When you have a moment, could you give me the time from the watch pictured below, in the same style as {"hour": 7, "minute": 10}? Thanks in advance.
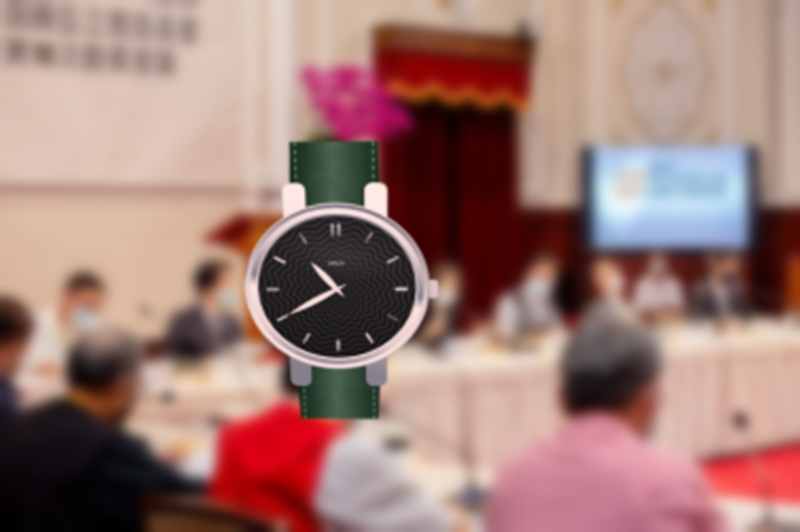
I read {"hour": 10, "minute": 40}
